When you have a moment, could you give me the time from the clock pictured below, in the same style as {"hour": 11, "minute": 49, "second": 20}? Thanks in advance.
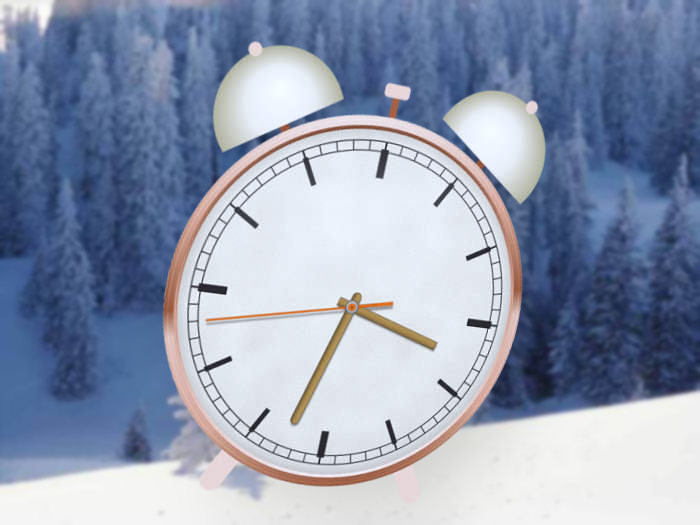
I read {"hour": 3, "minute": 32, "second": 43}
